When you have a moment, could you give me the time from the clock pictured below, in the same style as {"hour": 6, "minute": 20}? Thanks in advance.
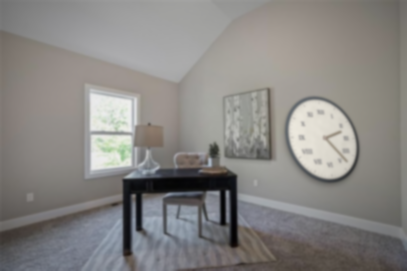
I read {"hour": 2, "minute": 23}
